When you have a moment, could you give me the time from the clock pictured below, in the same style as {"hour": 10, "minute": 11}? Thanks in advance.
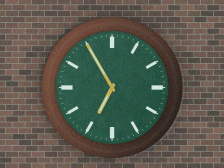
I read {"hour": 6, "minute": 55}
